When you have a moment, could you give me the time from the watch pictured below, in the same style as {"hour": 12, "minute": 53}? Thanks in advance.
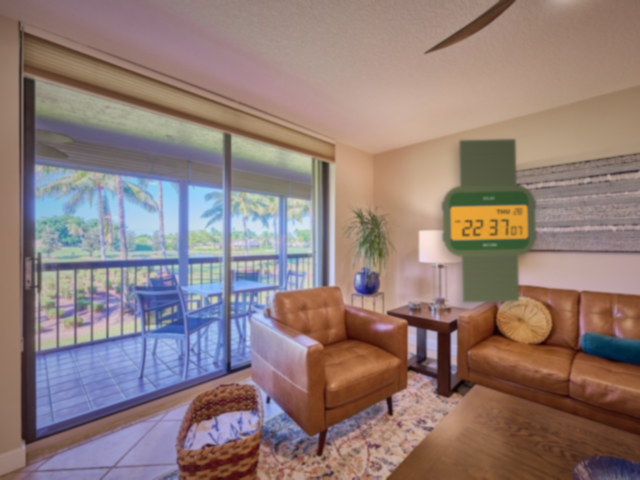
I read {"hour": 22, "minute": 37}
